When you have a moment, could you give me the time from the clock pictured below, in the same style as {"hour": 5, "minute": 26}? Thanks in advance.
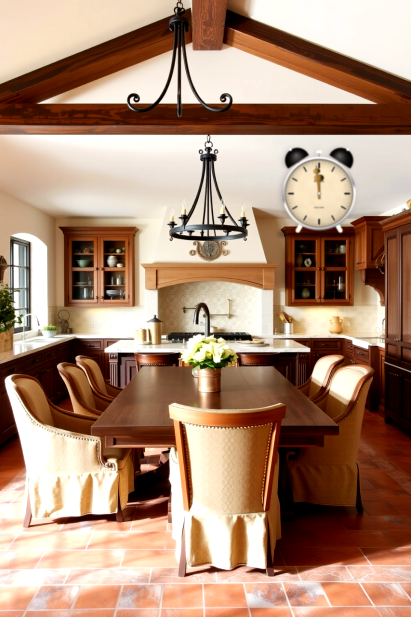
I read {"hour": 11, "minute": 59}
